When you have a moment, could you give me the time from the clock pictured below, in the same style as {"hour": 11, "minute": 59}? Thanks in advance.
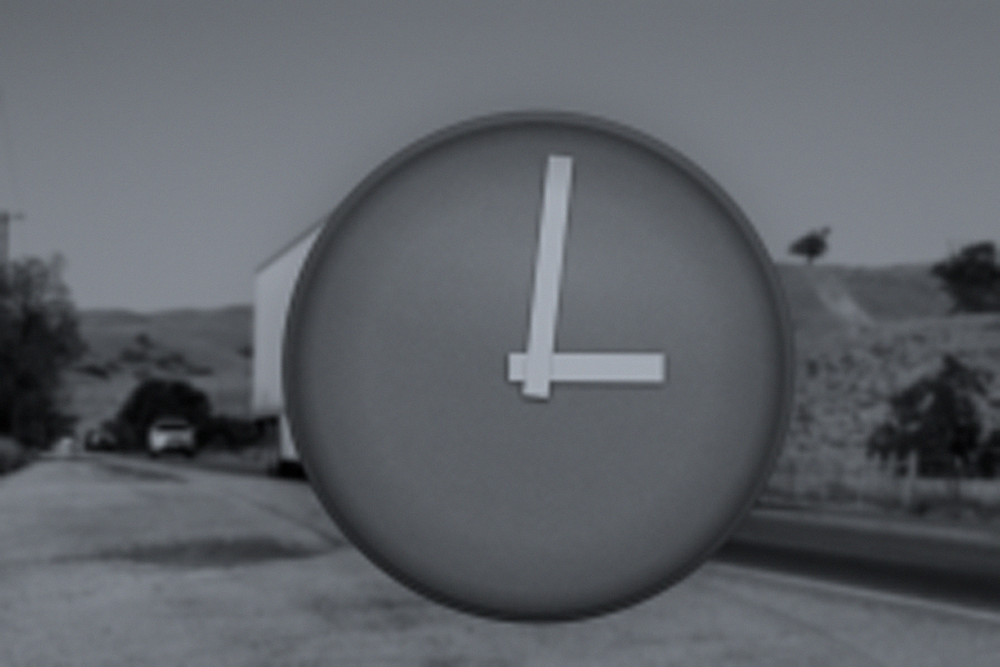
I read {"hour": 3, "minute": 1}
